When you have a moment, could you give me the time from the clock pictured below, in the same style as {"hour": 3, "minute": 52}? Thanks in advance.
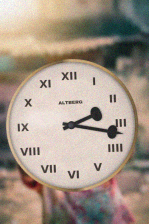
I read {"hour": 2, "minute": 17}
